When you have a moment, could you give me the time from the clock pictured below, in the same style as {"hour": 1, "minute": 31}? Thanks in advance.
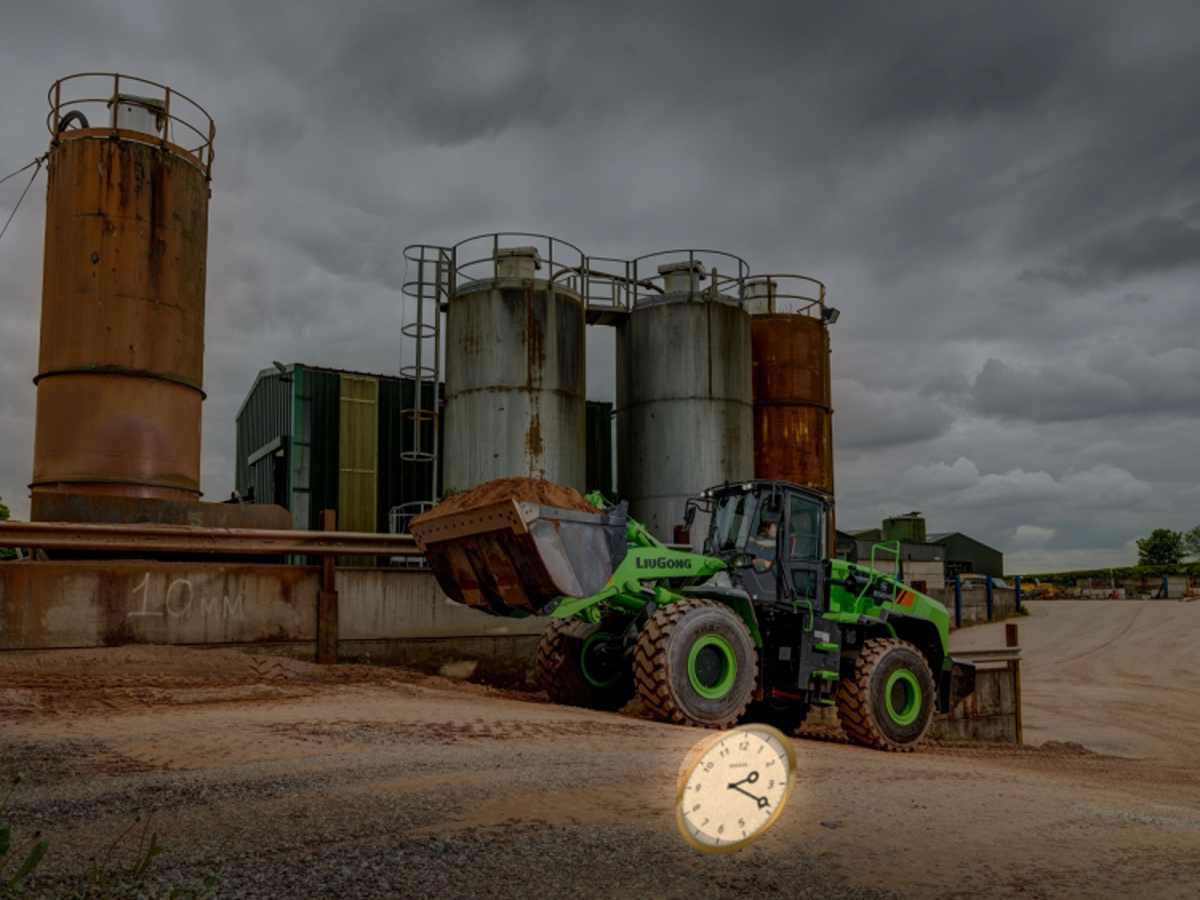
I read {"hour": 2, "minute": 19}
